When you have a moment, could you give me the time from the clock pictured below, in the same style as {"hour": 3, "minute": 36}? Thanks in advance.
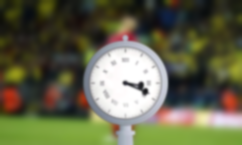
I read {"hour": 3, "minute": 19}
